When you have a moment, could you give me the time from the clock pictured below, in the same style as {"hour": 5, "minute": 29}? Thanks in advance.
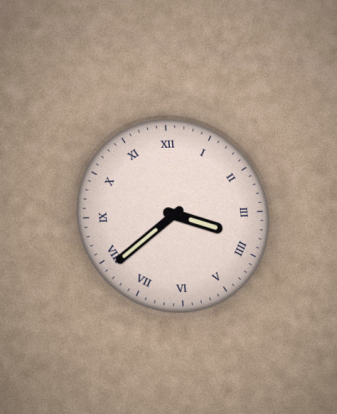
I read {"hour": 3, "minute": 39}
